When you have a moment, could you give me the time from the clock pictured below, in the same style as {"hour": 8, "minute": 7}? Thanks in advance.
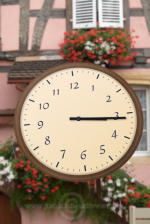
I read {"hour": 3, "minute": 16}
